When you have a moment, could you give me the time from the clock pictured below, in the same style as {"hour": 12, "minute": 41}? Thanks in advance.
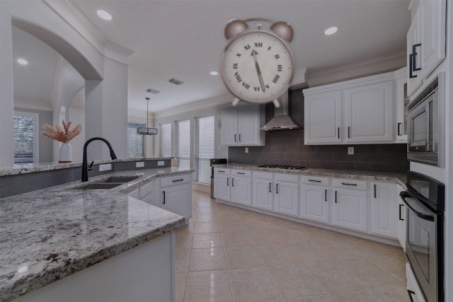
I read {"hour": 11, "minute": 27}
